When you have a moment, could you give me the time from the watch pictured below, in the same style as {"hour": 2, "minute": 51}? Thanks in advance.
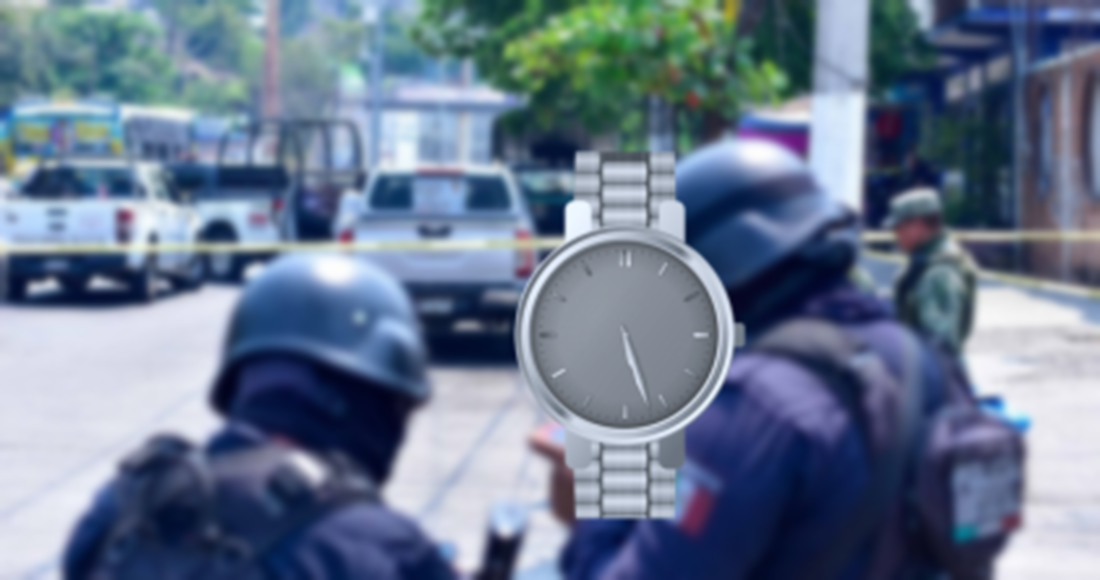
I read {"hour": 5, "minute": 27}
